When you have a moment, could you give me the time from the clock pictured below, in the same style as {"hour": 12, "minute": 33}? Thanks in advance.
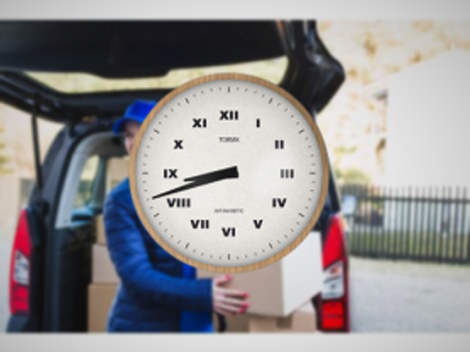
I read {"hour": 8, "minute": 42}
